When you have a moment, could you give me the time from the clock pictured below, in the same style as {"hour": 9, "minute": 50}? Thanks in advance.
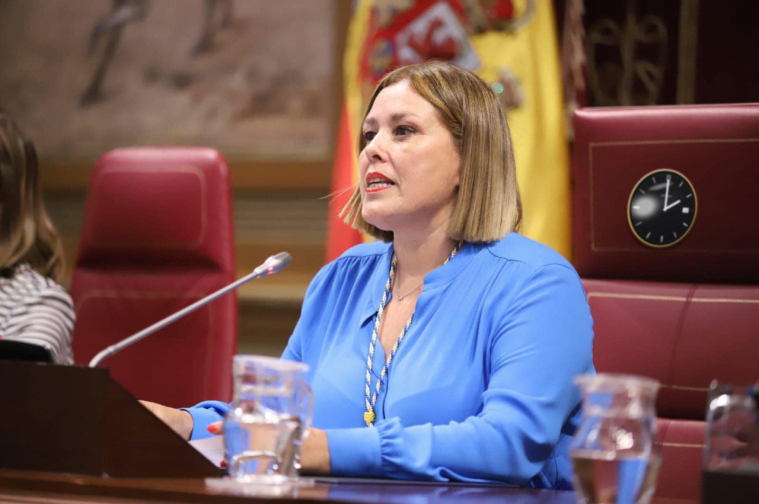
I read {"hour": 2, "minute": 0}
